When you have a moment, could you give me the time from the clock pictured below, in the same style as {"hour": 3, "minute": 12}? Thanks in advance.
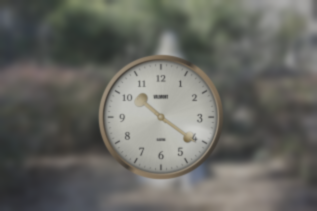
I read {"hour": 10, "minute": 21}
